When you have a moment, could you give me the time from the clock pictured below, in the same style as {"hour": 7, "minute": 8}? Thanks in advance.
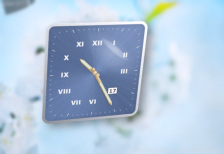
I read {"hour": 10, "minute": 25}
